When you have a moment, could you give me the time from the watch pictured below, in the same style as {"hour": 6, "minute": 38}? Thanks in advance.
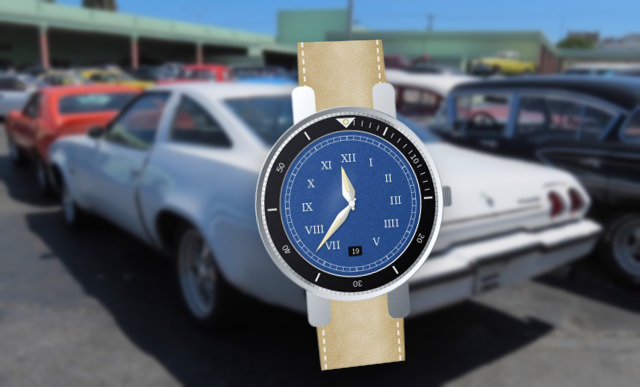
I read {"hour": 11, "minute": 37}
